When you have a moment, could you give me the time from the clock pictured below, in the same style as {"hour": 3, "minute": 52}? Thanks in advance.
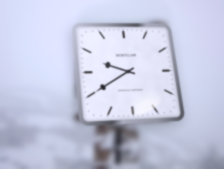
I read {"hour": 9, "minute": 40}
